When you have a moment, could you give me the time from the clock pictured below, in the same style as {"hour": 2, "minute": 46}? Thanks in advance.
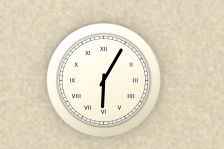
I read {"hour": 6, "minute": 5}
